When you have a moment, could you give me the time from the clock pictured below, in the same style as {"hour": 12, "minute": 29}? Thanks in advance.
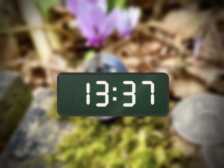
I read {"hour": 13, "minute": 37}
